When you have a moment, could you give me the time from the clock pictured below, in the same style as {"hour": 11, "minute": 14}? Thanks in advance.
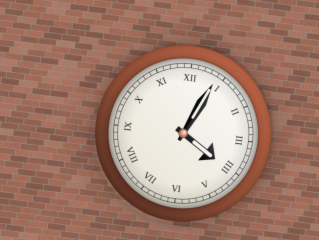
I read {"hour": 4, "minute": 4}
